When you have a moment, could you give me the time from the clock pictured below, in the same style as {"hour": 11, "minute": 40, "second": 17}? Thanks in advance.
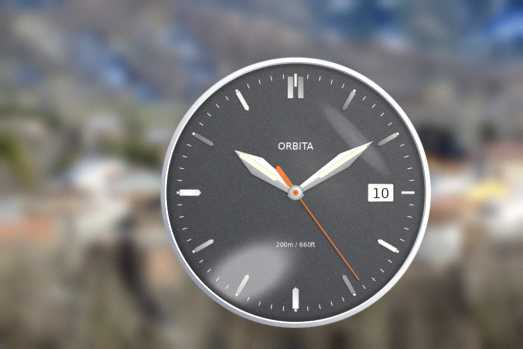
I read {"hour": 10, "minute": 9, "second": 24}
